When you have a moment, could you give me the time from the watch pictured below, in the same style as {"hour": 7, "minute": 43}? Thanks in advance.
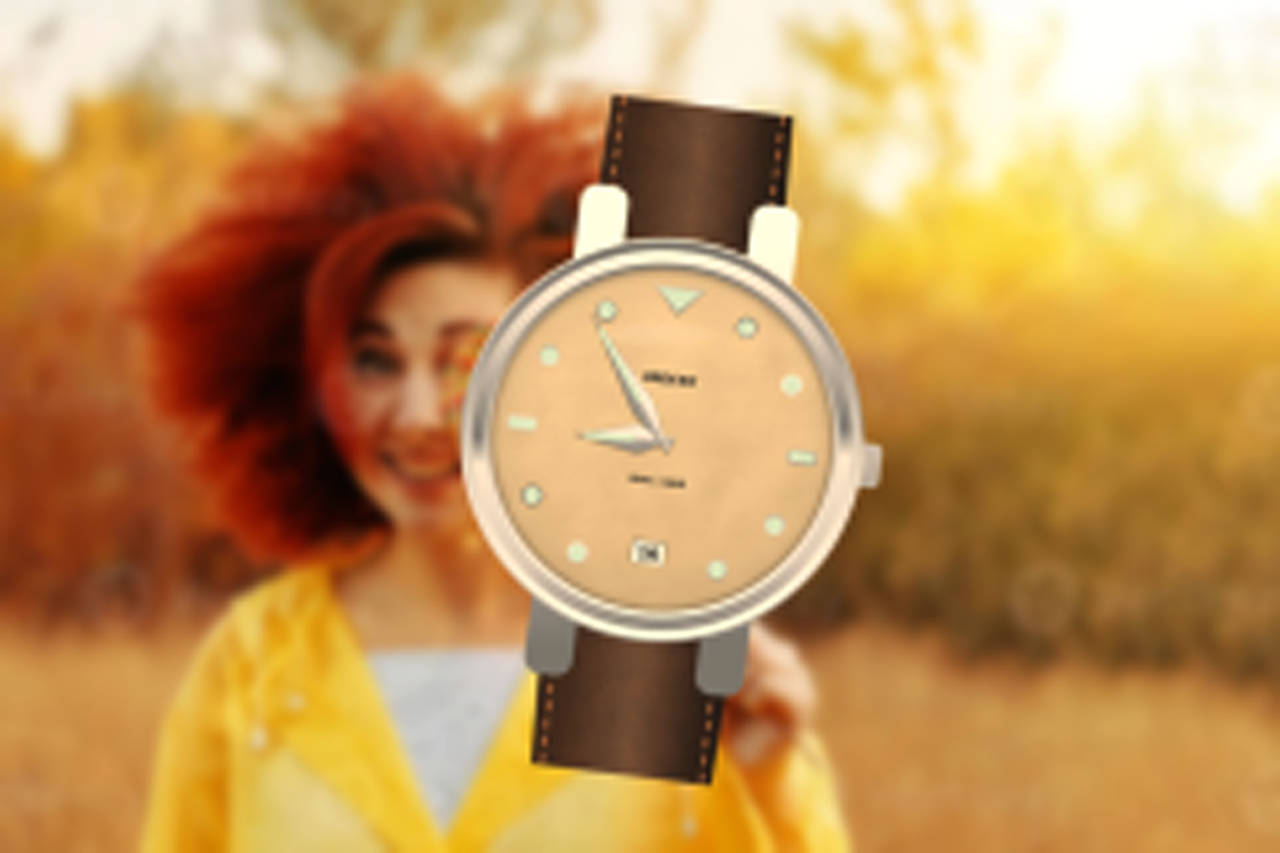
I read {"hour": 8, "minute": 54}
